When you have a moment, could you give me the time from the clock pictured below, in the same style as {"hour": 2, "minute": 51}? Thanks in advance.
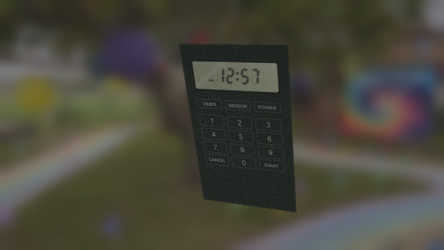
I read {"hour": 12, "minute": 57}
